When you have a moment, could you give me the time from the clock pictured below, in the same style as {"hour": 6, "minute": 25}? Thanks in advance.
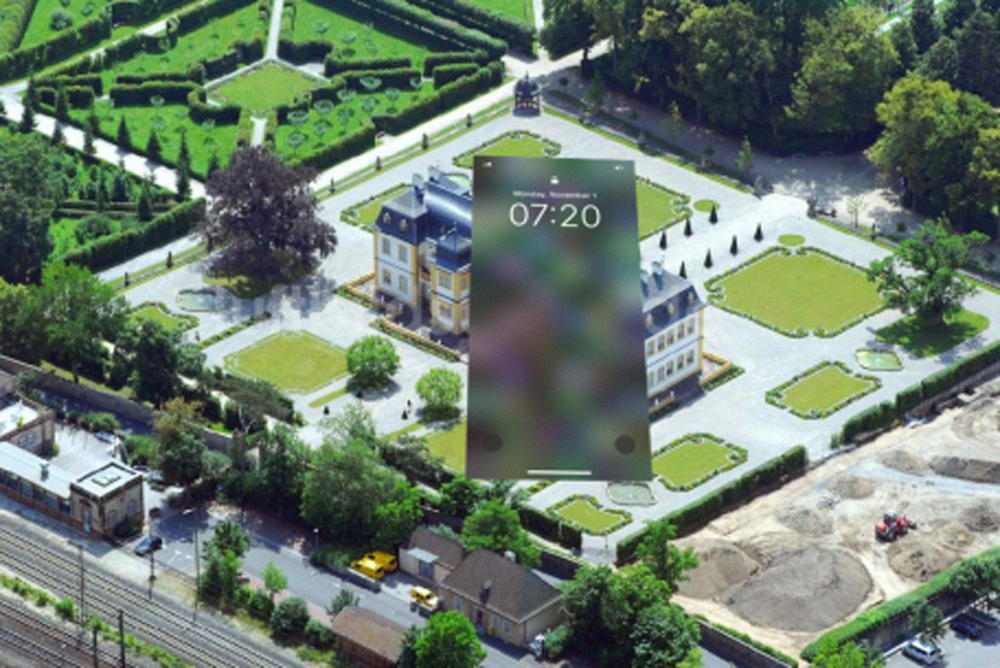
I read {"hour": 7, "minute": 20}
